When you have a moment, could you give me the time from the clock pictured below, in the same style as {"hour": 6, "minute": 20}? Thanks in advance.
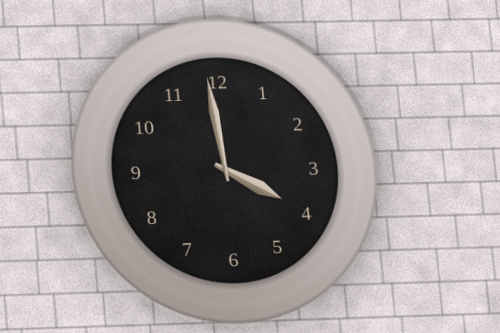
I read {"hour": 3, "minute": 59}
